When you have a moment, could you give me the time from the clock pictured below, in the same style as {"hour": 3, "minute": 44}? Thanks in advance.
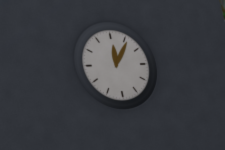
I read {"hour": 12, "minute": 6}
